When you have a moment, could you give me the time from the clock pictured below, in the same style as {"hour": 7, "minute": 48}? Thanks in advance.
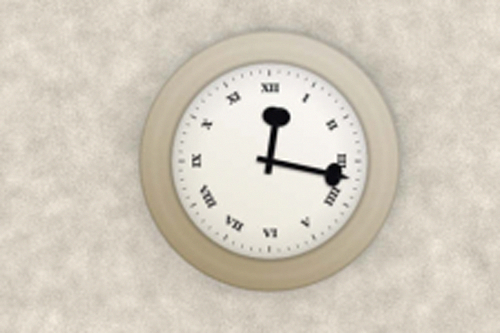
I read {"hour": 12, "minute": 17}
